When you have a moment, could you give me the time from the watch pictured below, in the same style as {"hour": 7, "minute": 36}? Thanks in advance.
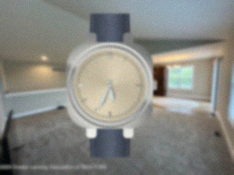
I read {"hour": 5, "minute": 34}
